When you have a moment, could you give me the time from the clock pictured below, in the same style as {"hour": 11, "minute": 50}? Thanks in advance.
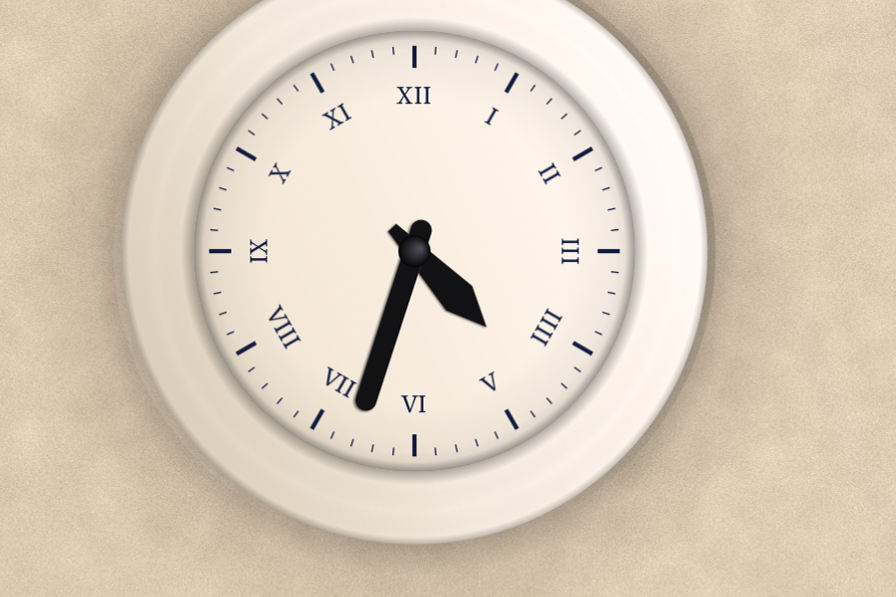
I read {"hour": 4, "minute": 33}
